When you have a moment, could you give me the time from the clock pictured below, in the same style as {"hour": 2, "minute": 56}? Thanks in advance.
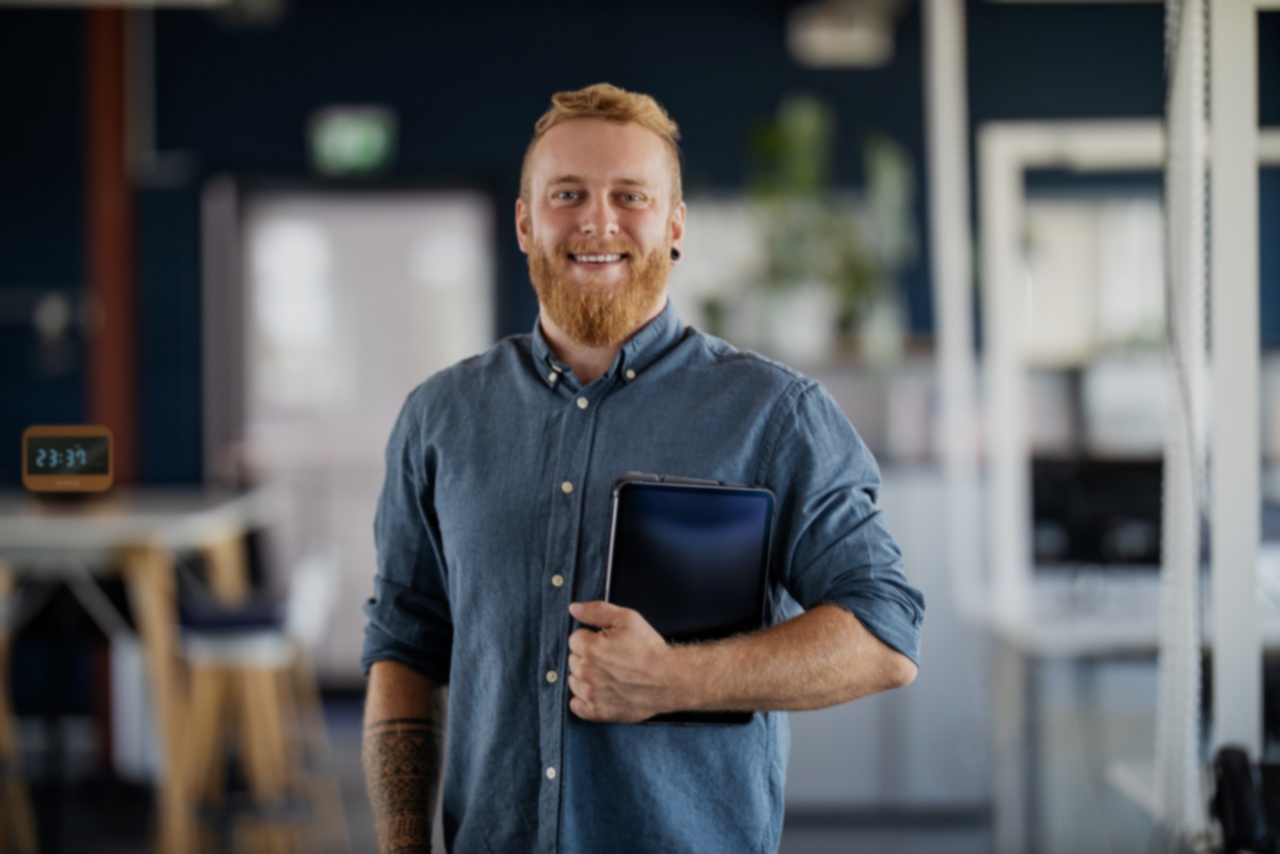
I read {"hour": 23, "minute": 37}
